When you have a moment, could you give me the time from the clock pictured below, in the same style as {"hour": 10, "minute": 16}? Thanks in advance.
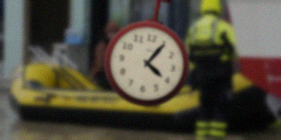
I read {"hour": 4, "minute": 5}
